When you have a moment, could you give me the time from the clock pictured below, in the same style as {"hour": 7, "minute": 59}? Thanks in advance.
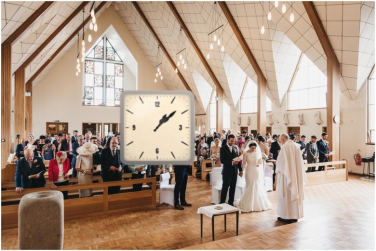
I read {"hour": 1, "minute": 8}
